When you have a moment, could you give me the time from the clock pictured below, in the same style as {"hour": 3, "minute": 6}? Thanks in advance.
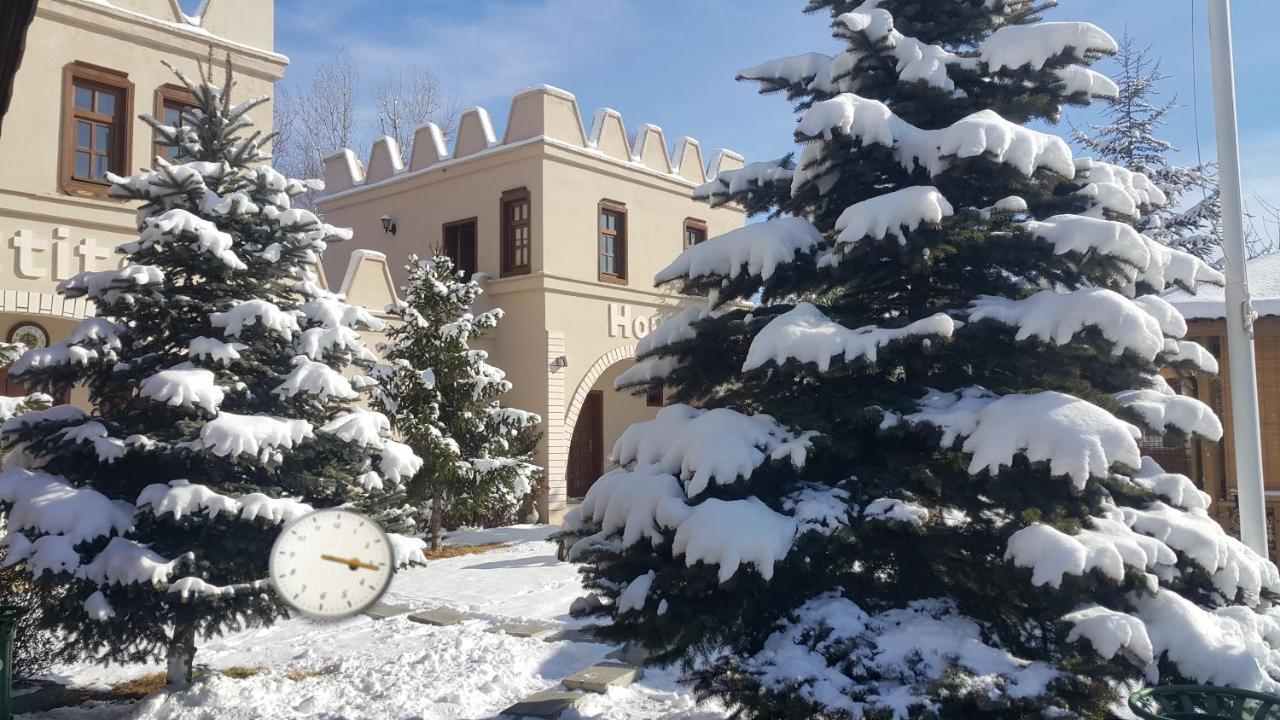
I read {"hour": 3, "minute": 16}
